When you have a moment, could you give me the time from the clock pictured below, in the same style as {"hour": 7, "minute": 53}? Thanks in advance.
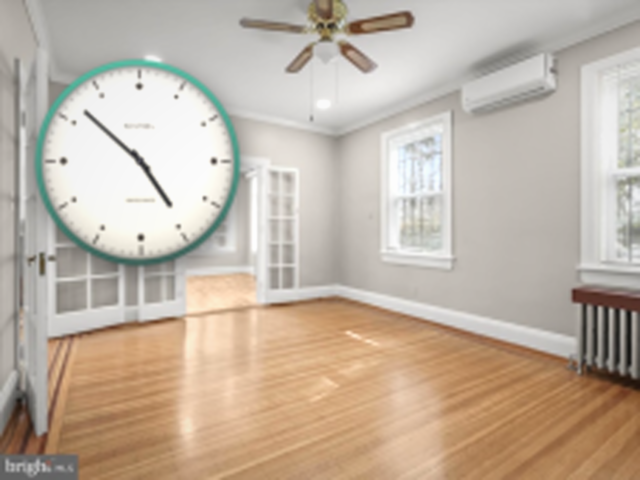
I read {"hour": 4, "minute": 52}
